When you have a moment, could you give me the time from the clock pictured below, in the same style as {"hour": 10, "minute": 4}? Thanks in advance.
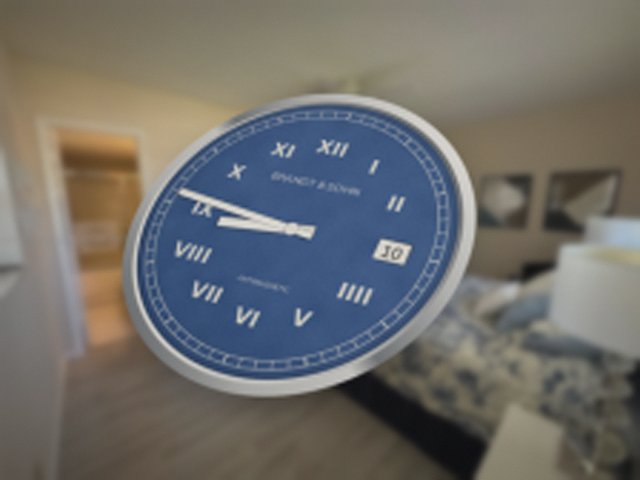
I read {"hour": 8, "minute": 46}
